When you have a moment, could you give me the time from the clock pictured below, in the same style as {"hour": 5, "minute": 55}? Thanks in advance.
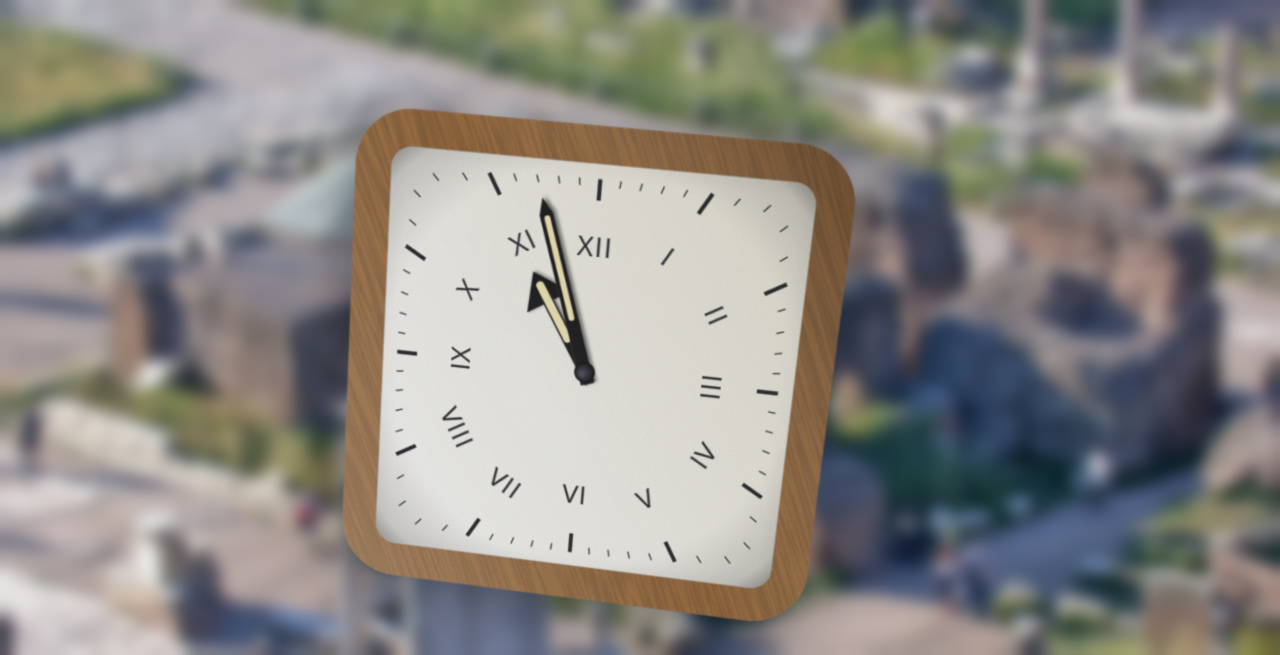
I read {"hour": 10, "minute": 57}
